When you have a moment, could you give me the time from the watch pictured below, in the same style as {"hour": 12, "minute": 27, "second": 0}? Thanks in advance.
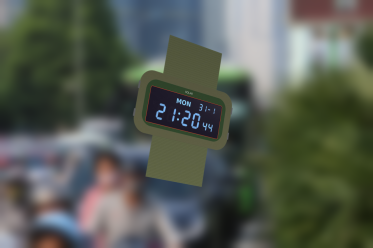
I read {"hour": 21, "minute": 20, "second": 44}
